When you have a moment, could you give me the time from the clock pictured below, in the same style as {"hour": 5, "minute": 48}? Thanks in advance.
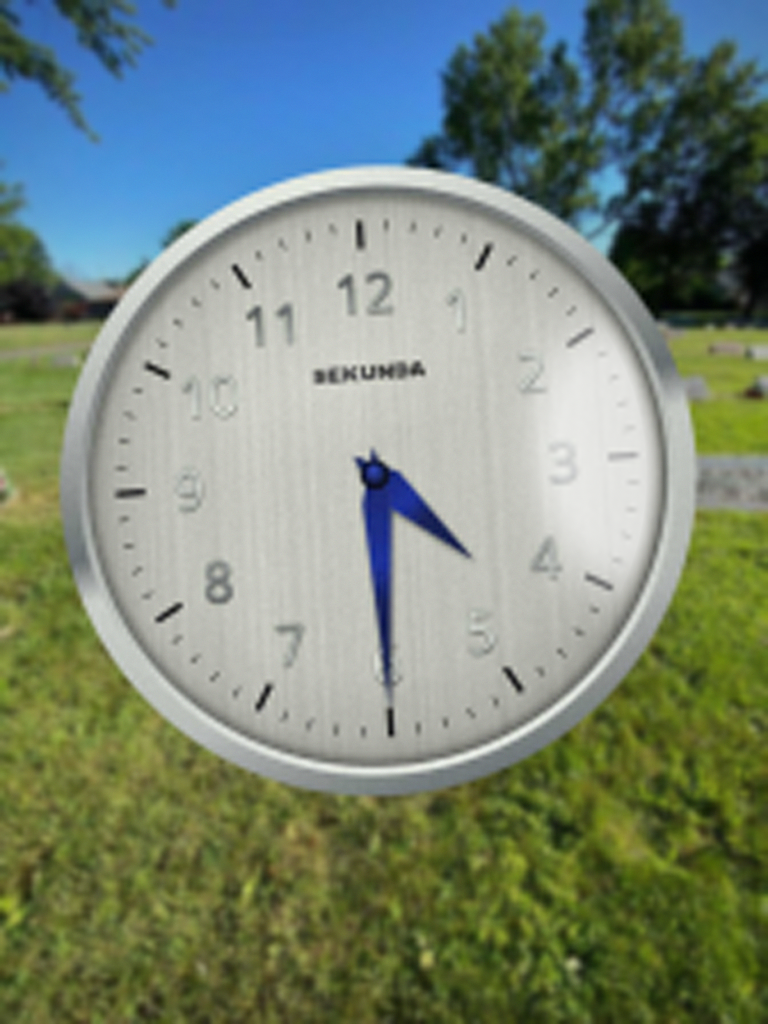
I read {"hour": 4, "minute": 30}
